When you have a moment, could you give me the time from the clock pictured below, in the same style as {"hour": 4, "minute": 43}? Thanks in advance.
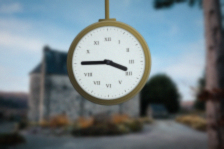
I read {"hour": 3, "minute": 45}
